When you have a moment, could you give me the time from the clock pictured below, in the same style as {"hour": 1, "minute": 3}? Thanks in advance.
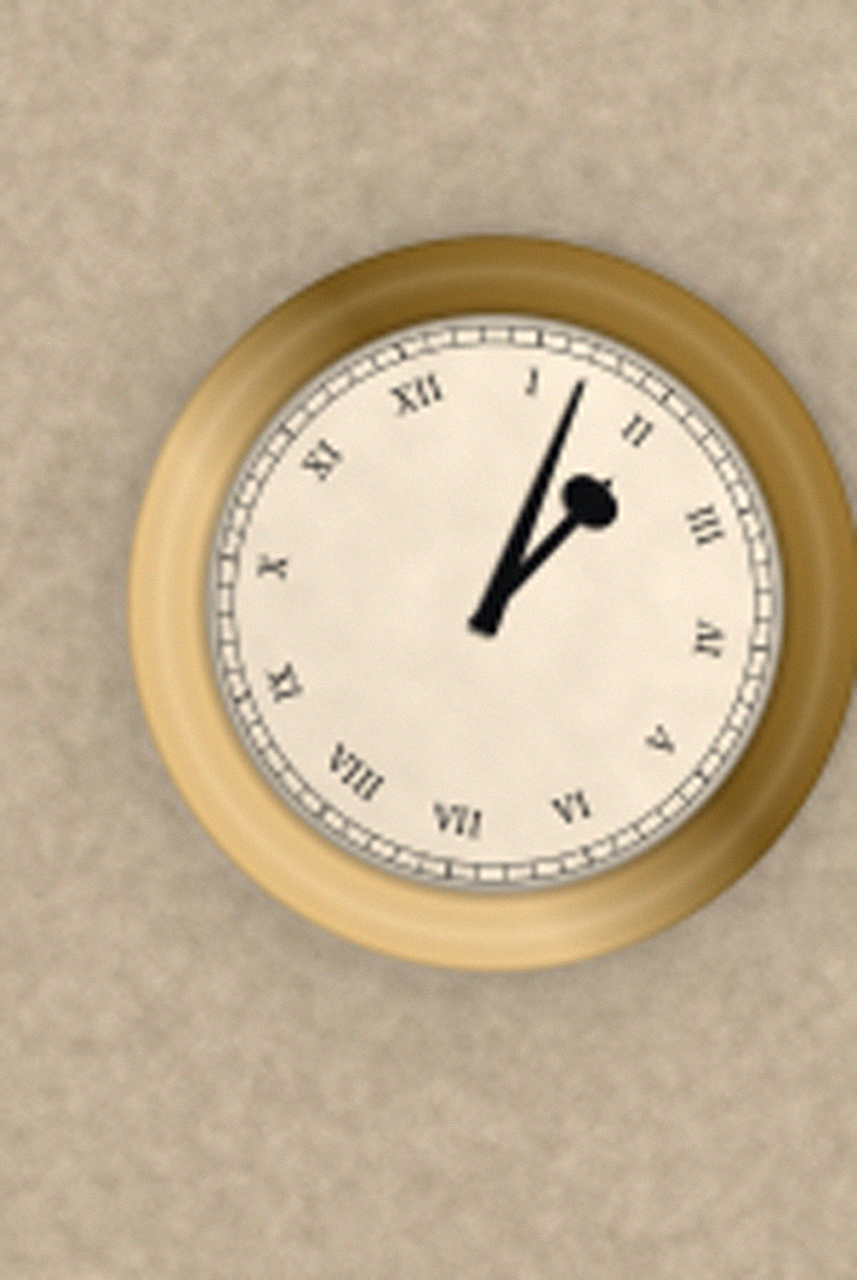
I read {"hour": 2, "minute": 7}
